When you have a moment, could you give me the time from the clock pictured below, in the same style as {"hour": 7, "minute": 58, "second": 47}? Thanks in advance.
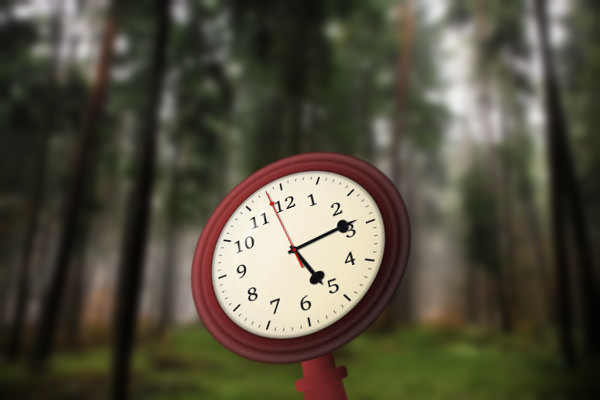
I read {"hour": 5, "minute": 13, "second": 58}
